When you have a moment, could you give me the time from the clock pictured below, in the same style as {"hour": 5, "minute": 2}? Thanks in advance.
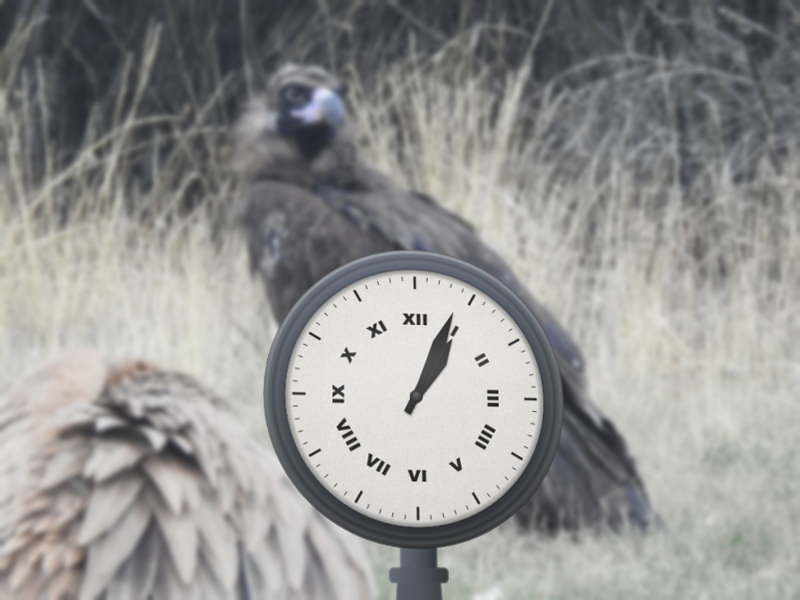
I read {"hour": 1, "minute": 4}
